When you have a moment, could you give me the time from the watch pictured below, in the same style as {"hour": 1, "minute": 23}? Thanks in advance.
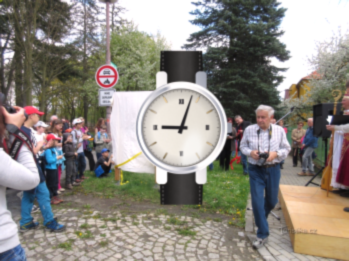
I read {"hour": 9, "minute": 3}
